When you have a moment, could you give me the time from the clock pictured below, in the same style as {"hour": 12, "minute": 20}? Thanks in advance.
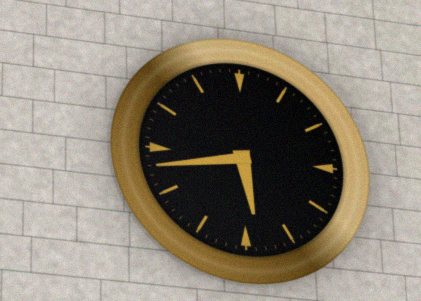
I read {"hour": 5, "minute": 43}
